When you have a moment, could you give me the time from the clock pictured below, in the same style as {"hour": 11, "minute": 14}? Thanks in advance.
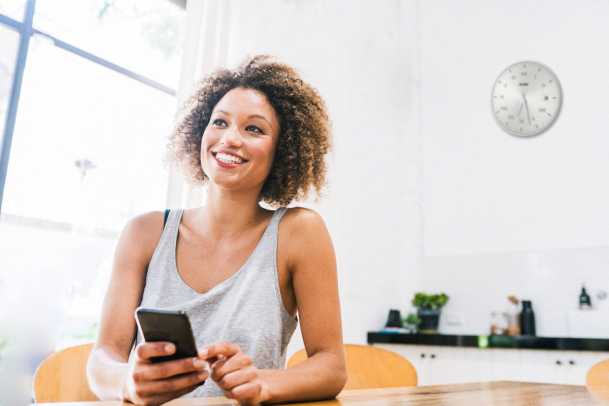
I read {"hour": 6, "minute": 27}
